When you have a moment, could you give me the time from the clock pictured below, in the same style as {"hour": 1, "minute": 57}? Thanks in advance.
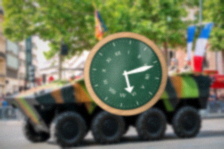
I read {"hour": 6, "minute": 16}
